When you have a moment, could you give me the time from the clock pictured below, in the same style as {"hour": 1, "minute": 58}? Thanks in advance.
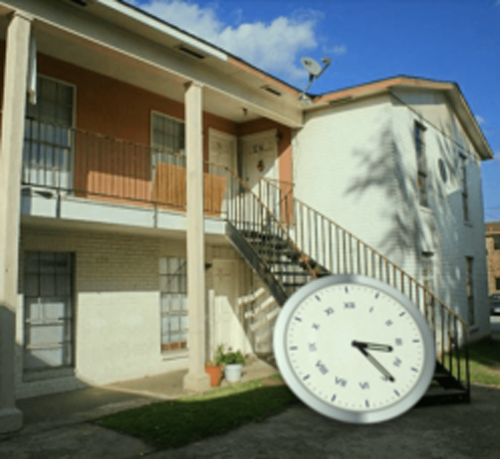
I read {"hour": 3, "minute": 24}
